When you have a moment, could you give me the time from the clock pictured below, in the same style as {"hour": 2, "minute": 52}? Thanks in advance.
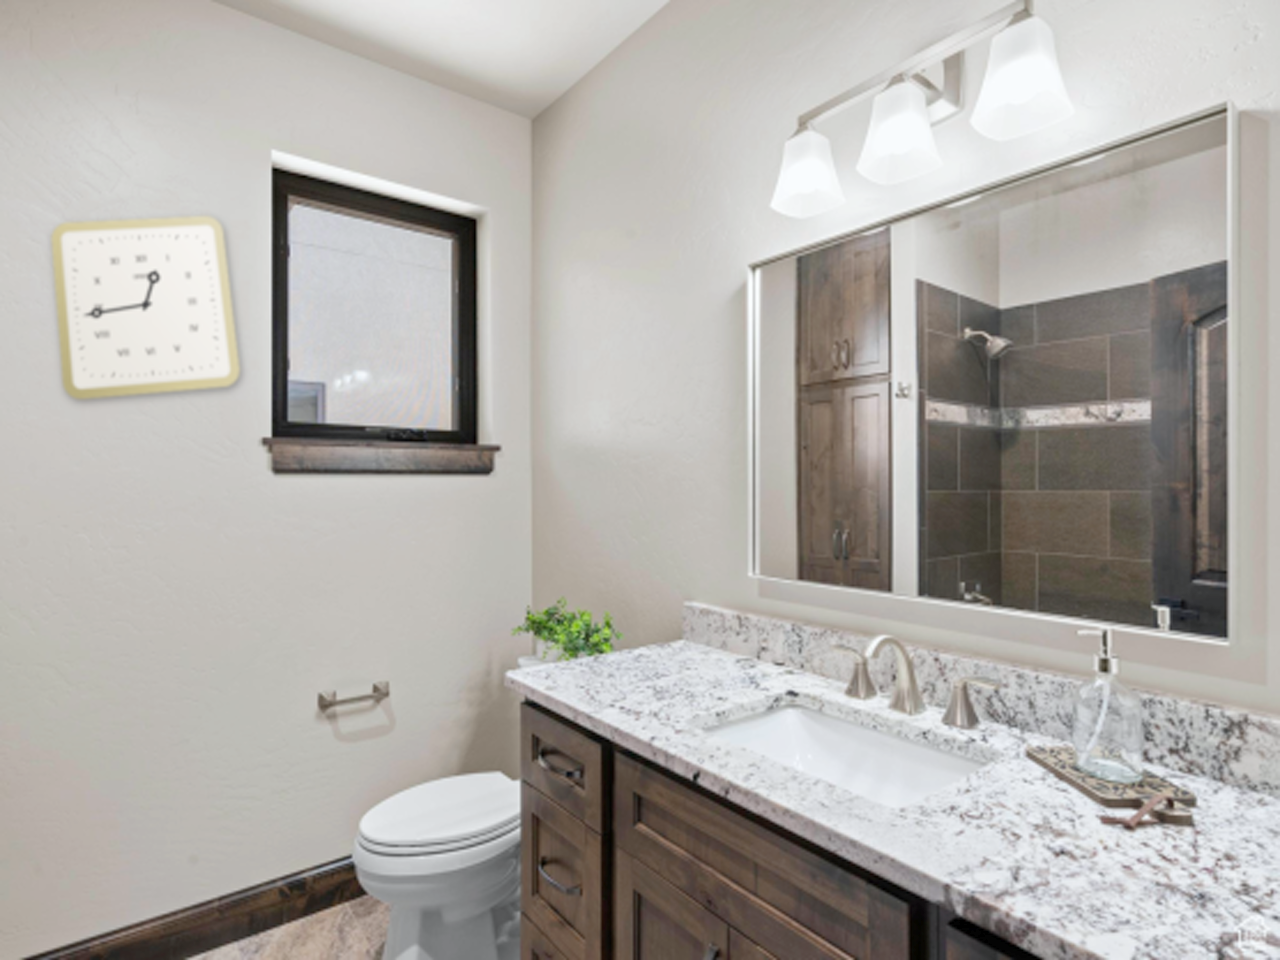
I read {"hour": 12, "minute": 44}
